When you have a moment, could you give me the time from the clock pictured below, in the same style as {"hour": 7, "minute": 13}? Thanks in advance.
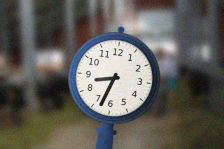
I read {"hour": 8, "minute": 33}
